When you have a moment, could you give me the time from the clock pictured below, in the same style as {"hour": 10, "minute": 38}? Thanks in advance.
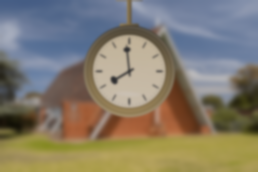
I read {"hour": 7, "minute": 59}
